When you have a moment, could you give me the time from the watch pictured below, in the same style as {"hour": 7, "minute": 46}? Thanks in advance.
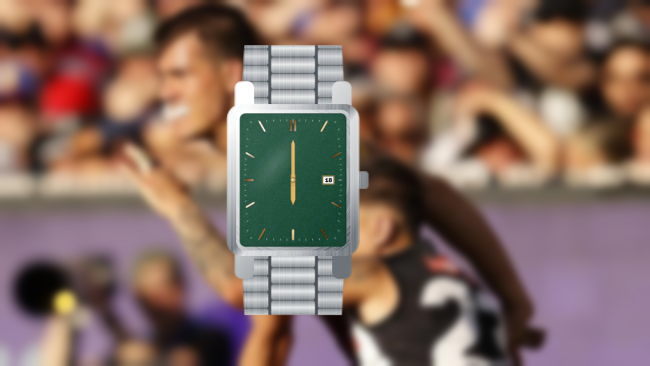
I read {"hour": 6, "minute": 0}
